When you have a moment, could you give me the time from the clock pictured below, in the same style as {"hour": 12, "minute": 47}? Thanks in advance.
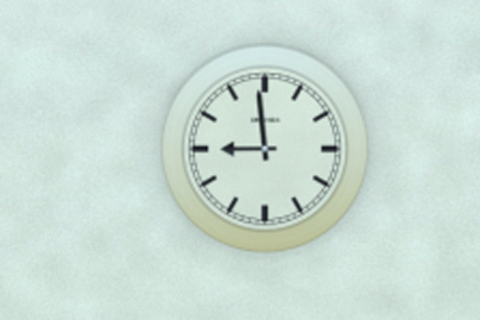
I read {"hour": 8, "minute": 59}
